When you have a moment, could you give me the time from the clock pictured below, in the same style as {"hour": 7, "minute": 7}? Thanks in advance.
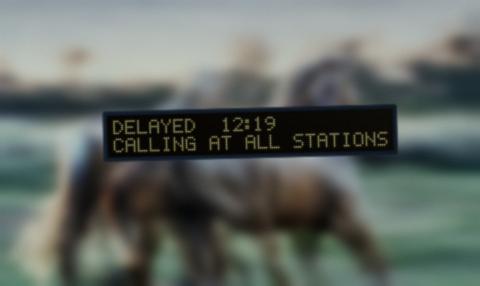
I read {"hour": 12, "minute": 19}
